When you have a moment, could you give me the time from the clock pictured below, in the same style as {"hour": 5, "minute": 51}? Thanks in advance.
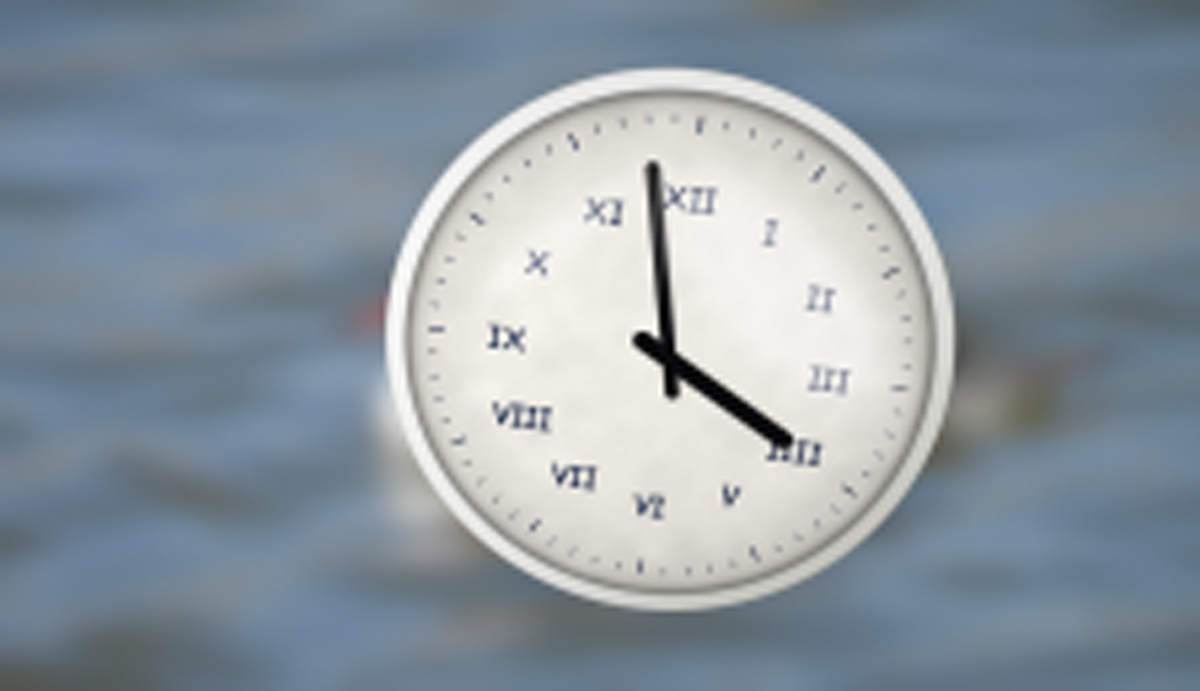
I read {"hour": 3, "minute": 58}
